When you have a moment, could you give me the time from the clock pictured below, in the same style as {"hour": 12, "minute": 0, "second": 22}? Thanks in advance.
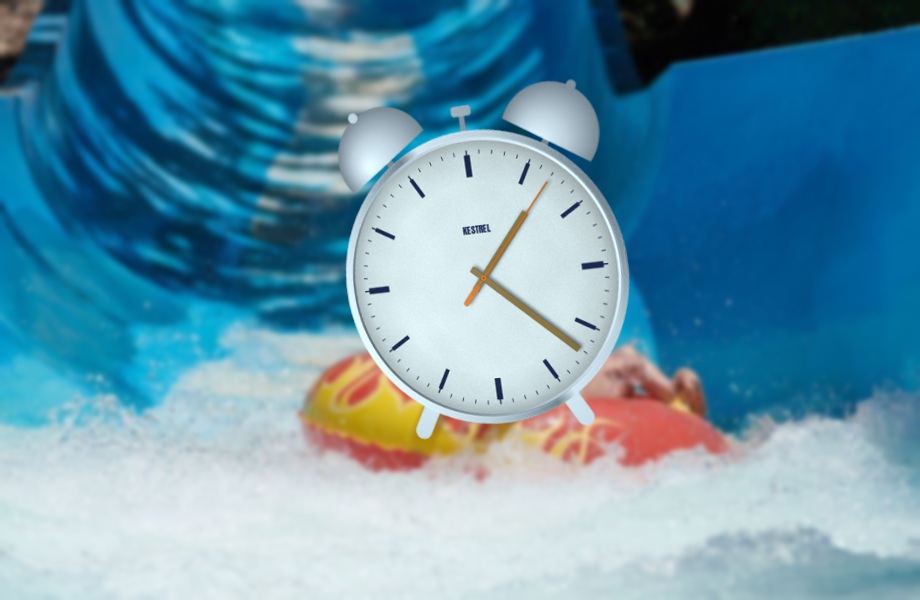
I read {"hour": 1, "minute": 22, "second": 7}
